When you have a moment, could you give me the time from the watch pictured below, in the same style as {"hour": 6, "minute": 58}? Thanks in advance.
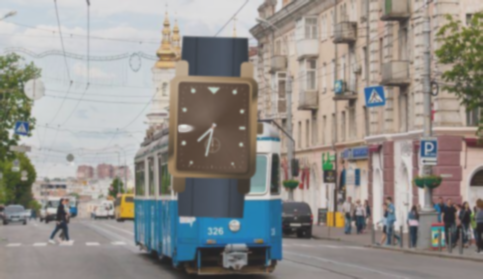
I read {"hour": 7, "minute": 32}
